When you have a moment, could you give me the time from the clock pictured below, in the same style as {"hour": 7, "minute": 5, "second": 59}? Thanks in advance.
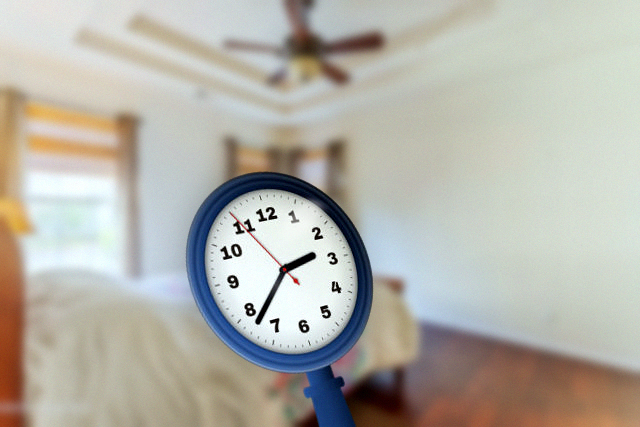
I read {"hour": 2, "minute": 37, "second": 55}
